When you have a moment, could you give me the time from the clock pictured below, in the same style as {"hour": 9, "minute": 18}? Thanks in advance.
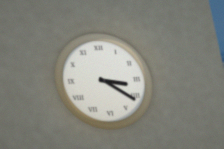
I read {"hour": 3, "minute": 21}
